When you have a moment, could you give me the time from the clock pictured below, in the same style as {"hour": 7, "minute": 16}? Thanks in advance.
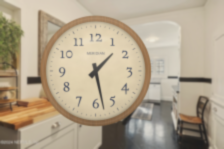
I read {"hour": 1, "minute": 28}
